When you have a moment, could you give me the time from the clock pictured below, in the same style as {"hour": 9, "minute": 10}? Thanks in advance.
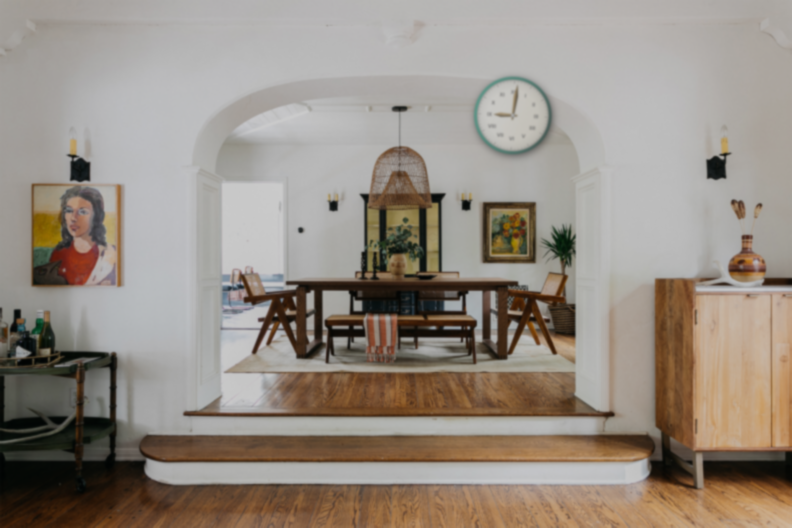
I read {"hour": 9, "minute": 1}
